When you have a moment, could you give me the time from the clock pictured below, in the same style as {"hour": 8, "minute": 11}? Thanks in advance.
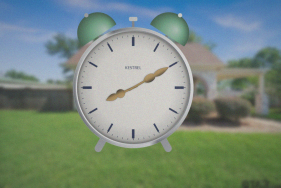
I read {"hour": 8, "minute": 10}
